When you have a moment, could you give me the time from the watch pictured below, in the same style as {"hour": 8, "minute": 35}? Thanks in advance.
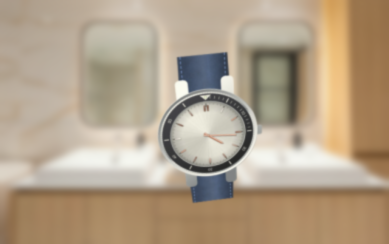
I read {"hour": 4, "minute": 16}
